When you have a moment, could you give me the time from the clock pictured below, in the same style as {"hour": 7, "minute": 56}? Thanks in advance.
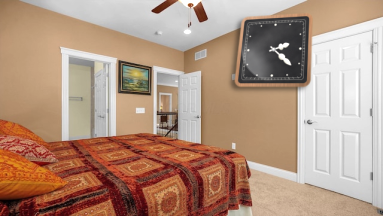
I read {"hour": 2, "minute": 22}
